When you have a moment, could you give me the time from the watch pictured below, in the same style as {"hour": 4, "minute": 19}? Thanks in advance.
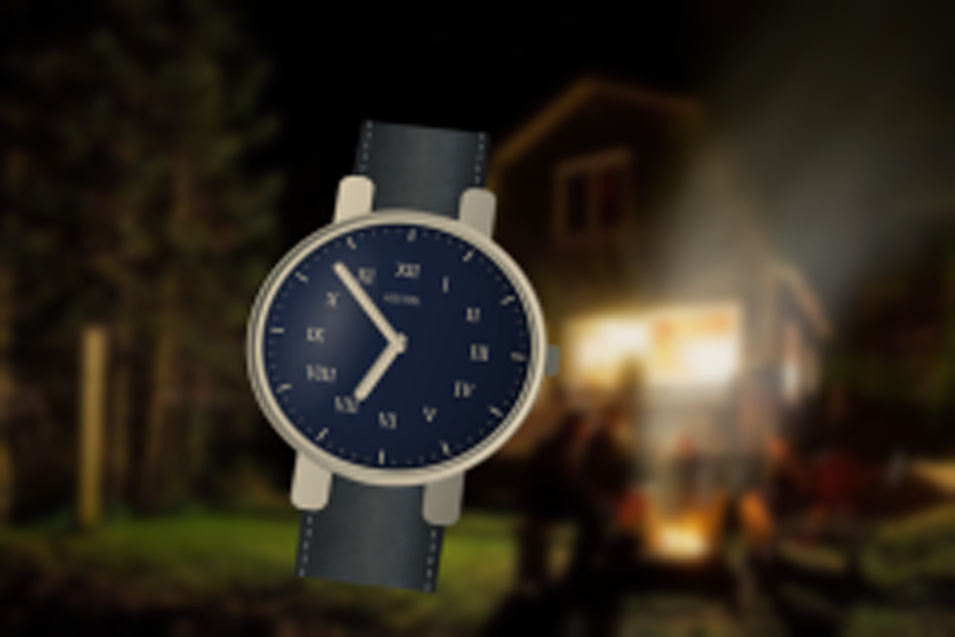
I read {"hour": 6, "minute": 53}
